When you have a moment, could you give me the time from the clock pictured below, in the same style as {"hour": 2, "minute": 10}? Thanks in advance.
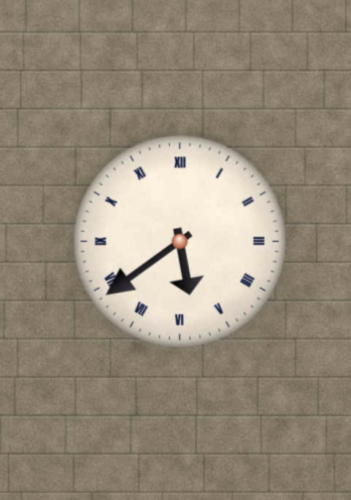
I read {"hour": 5, "minute": 39}
